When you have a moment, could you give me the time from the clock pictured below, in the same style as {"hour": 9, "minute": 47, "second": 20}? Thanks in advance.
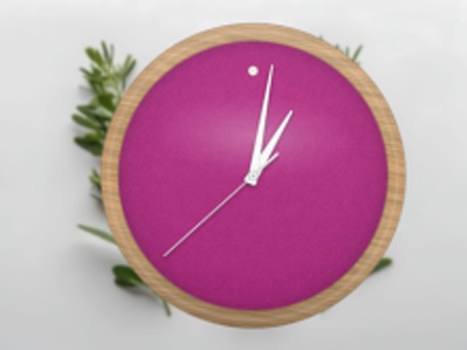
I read {"hour": 1, "minute": 1, "second": 38}
